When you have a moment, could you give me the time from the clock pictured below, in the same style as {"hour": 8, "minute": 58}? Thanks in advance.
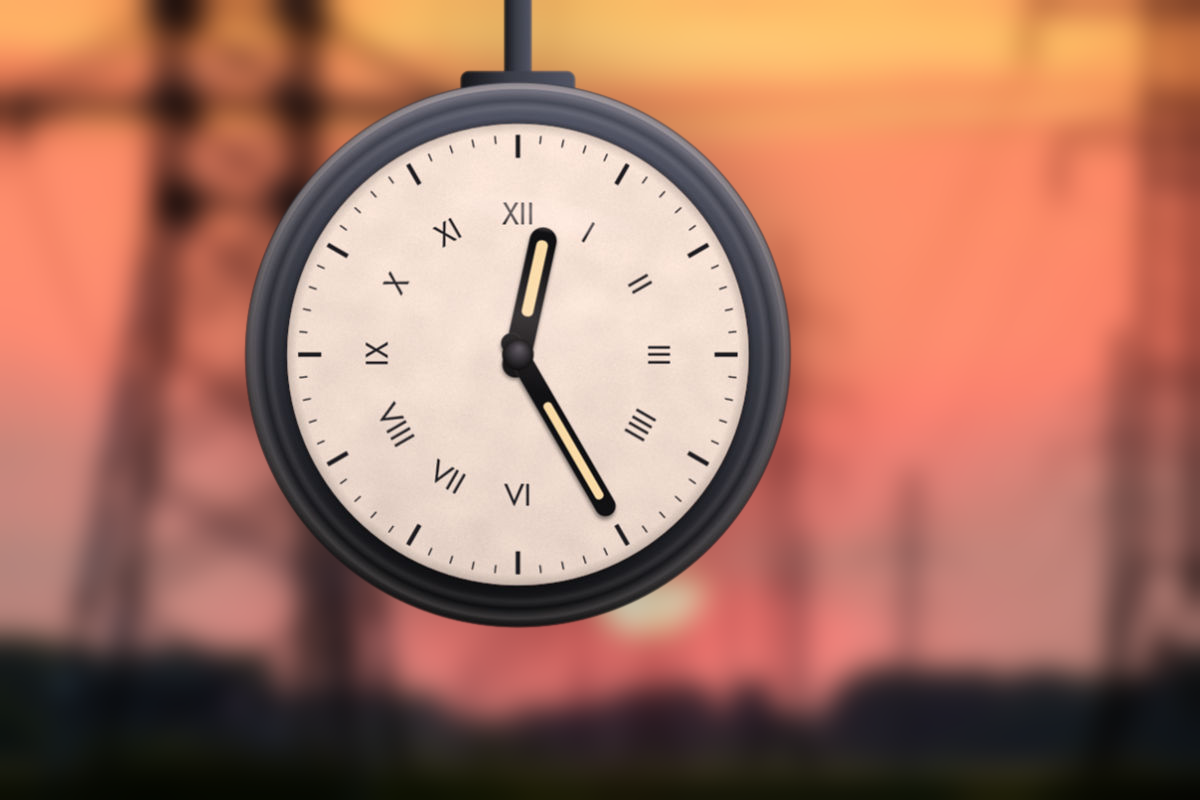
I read {"hour": 12, "minute": 25}
